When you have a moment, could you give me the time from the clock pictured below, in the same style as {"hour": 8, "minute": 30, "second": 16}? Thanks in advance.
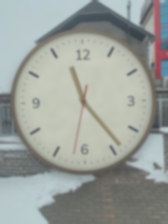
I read {"hour": 11, "minute": 23, "second": 32}
